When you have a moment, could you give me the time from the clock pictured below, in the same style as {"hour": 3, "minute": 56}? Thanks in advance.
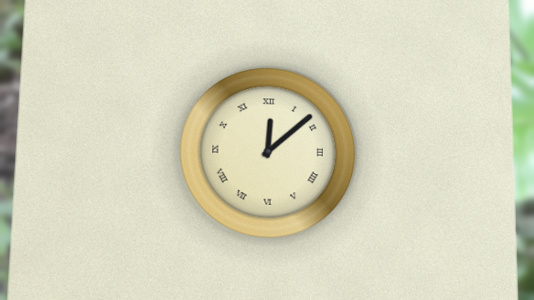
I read {"hour": 12, "minute": 8}
